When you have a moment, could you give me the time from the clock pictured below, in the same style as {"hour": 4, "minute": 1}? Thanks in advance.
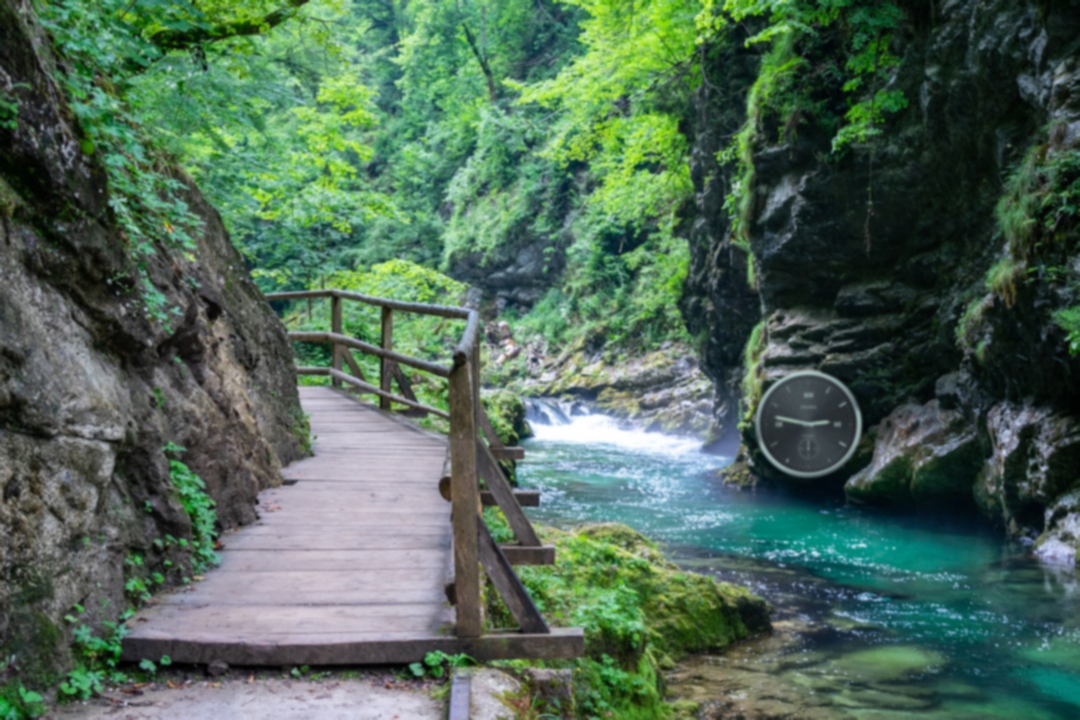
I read {"hour": 2, "minute": 47}
